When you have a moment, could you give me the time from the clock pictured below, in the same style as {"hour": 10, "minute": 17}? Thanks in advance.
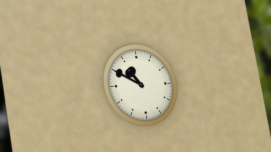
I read {"hour": 10, "minute": 50}
